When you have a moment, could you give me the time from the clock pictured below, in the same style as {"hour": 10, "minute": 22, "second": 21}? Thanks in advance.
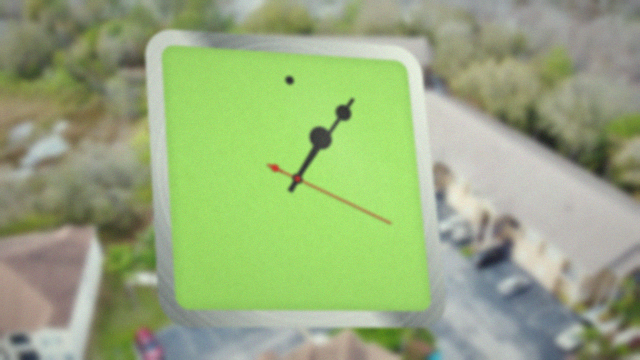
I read {"hour": 1, "minute": 6, "second": 19}
